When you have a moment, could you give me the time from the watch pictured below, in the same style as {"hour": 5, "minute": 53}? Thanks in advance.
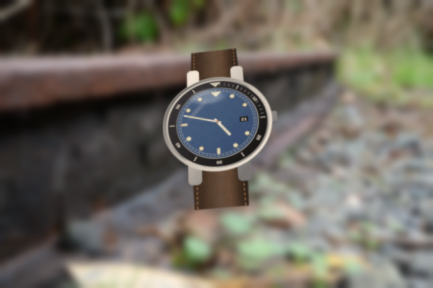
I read {"hour": 4, "minute": 48}
